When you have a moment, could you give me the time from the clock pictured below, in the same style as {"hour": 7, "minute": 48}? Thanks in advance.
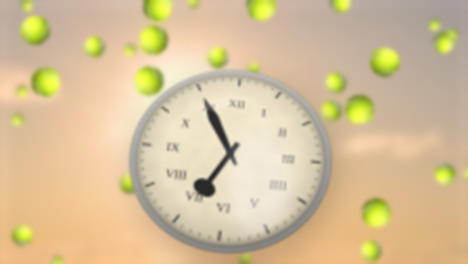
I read {"hour": 6, "minute": 55}
